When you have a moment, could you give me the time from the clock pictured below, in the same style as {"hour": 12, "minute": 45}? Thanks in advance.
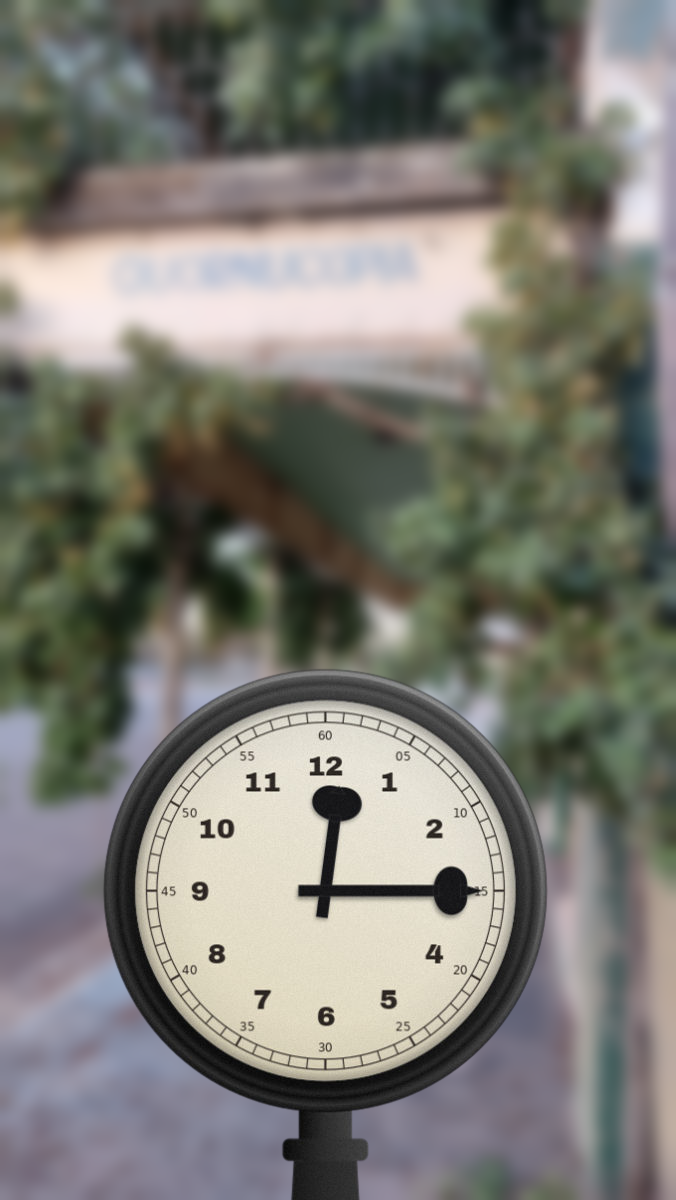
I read {"hour": 12, "minute": 15}
